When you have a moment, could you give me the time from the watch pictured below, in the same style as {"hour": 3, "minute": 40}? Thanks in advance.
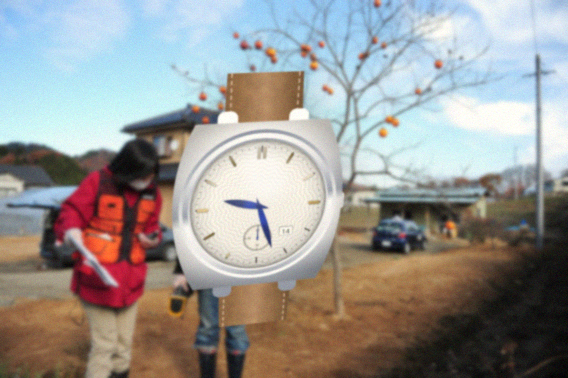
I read {"hour": 9, "minute": 27}
